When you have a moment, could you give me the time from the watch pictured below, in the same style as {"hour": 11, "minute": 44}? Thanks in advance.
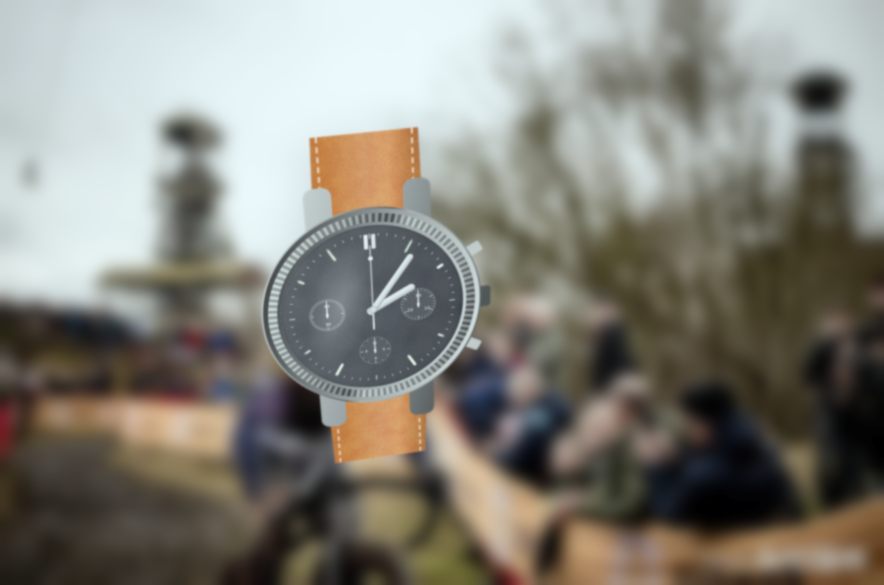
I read {"hour": 2, "minute": 6}
